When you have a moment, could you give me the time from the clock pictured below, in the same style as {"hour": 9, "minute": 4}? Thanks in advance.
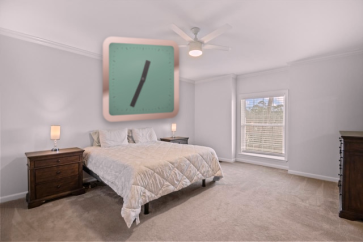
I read {"hour": 12, "minute": 34}
